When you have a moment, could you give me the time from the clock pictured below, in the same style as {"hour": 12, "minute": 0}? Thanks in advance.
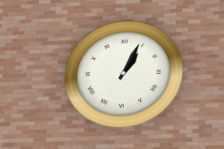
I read {"hour": 1, "minute": 4}
